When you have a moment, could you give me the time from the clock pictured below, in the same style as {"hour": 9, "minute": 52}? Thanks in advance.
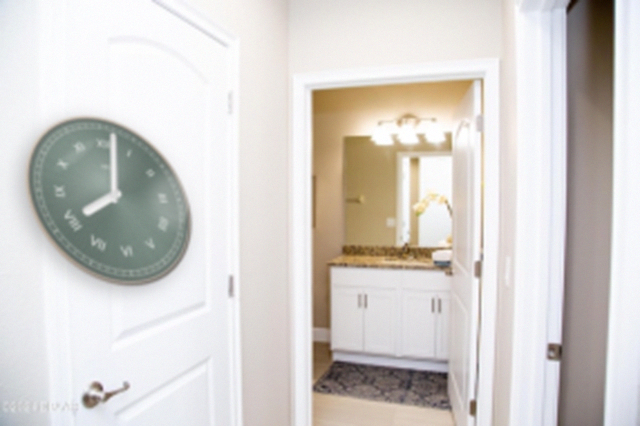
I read {"hour": 8, "minute": 2}
